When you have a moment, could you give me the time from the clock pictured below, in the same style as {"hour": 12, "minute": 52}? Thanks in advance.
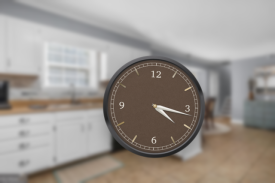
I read {"hour": 4, "minute": 17}
